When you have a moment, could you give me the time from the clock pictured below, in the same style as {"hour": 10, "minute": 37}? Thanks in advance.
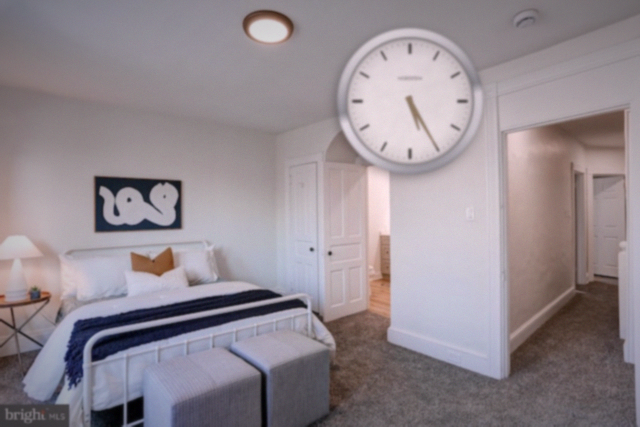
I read {"hour": 5, "minute": 25}
